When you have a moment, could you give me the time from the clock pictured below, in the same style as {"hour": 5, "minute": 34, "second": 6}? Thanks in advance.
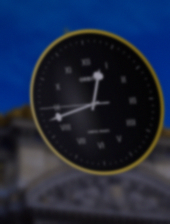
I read {"hour": 12, "minute": 42, "second": 45}
